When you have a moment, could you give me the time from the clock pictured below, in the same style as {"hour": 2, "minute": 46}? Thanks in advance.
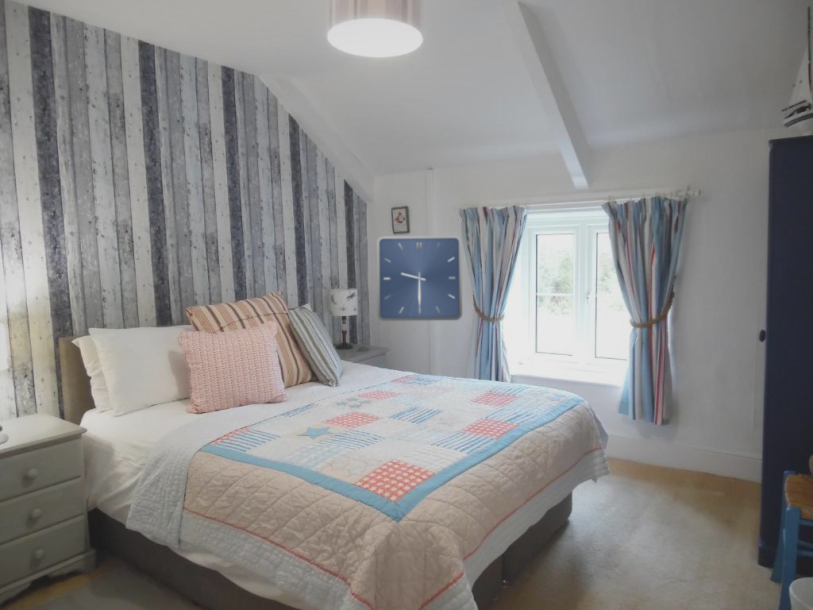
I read {"hour": 9, "minute": 30}
